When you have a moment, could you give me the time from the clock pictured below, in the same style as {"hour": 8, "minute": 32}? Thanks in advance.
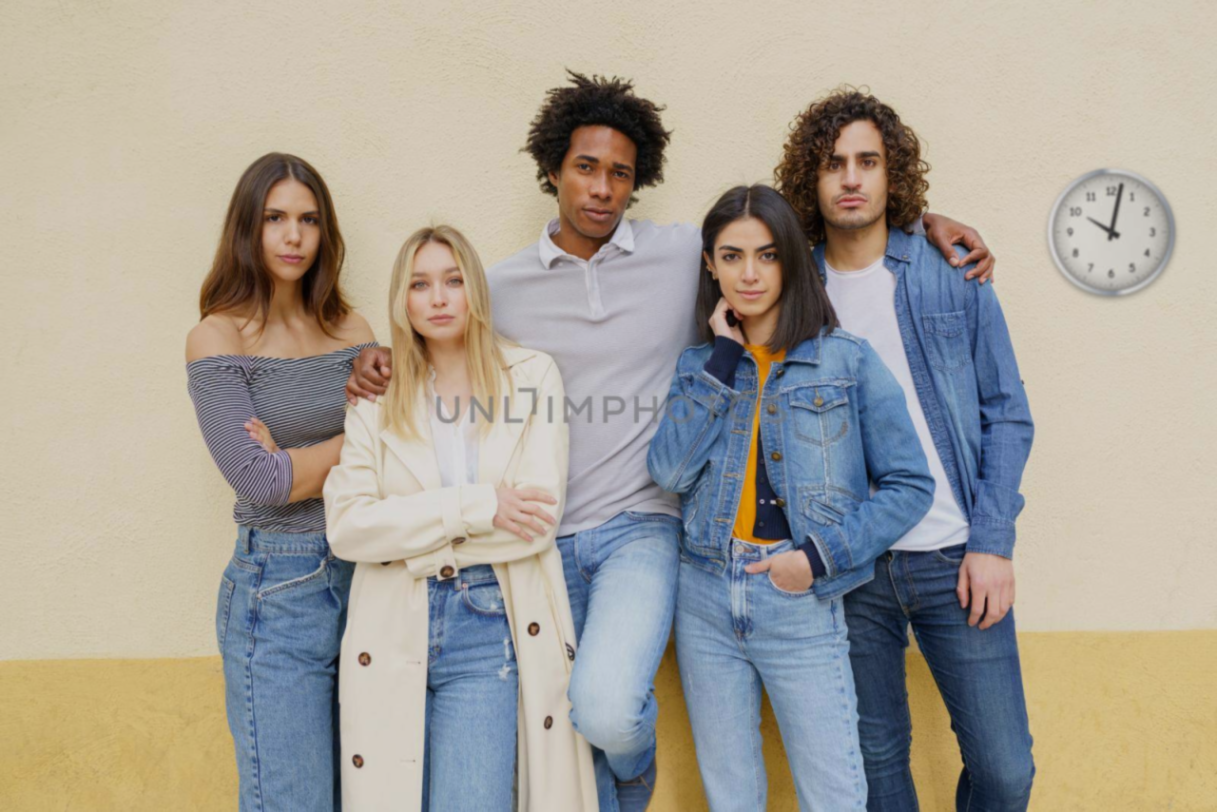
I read {"hour": 10, "minute": 2}
